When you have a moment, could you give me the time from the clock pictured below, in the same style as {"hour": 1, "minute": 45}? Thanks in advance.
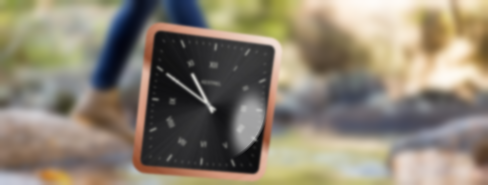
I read {"hour": 10, "minute": 50}
